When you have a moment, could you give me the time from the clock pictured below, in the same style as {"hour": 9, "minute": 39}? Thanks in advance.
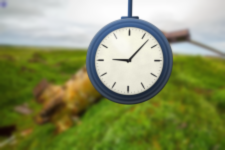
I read {"hour": 9, "minute": 7}
